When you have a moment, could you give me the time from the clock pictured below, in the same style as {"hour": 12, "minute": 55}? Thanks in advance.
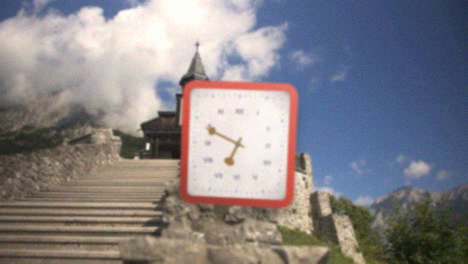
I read {"hour": 6, "minute": 49}
